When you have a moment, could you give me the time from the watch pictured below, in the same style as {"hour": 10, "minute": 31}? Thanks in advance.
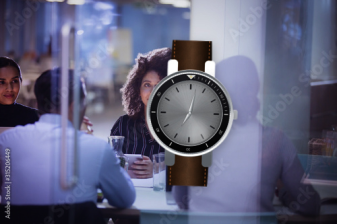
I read {"hour": 7, "minute": 2}
